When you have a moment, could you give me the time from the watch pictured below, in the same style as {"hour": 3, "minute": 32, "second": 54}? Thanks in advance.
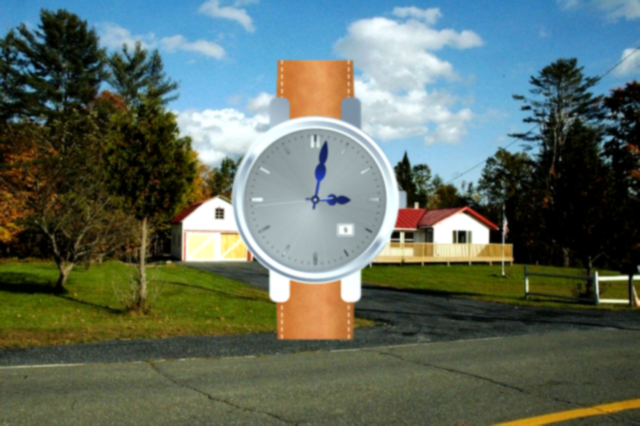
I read {"hour": 3, "minute": 1, "second": 44}
